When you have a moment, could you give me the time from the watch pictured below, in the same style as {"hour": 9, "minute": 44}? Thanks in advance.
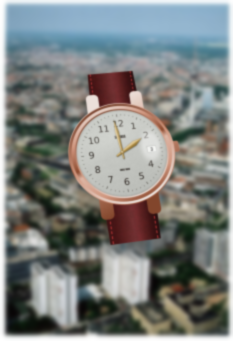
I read {"hour": 1, "minute": 59}
